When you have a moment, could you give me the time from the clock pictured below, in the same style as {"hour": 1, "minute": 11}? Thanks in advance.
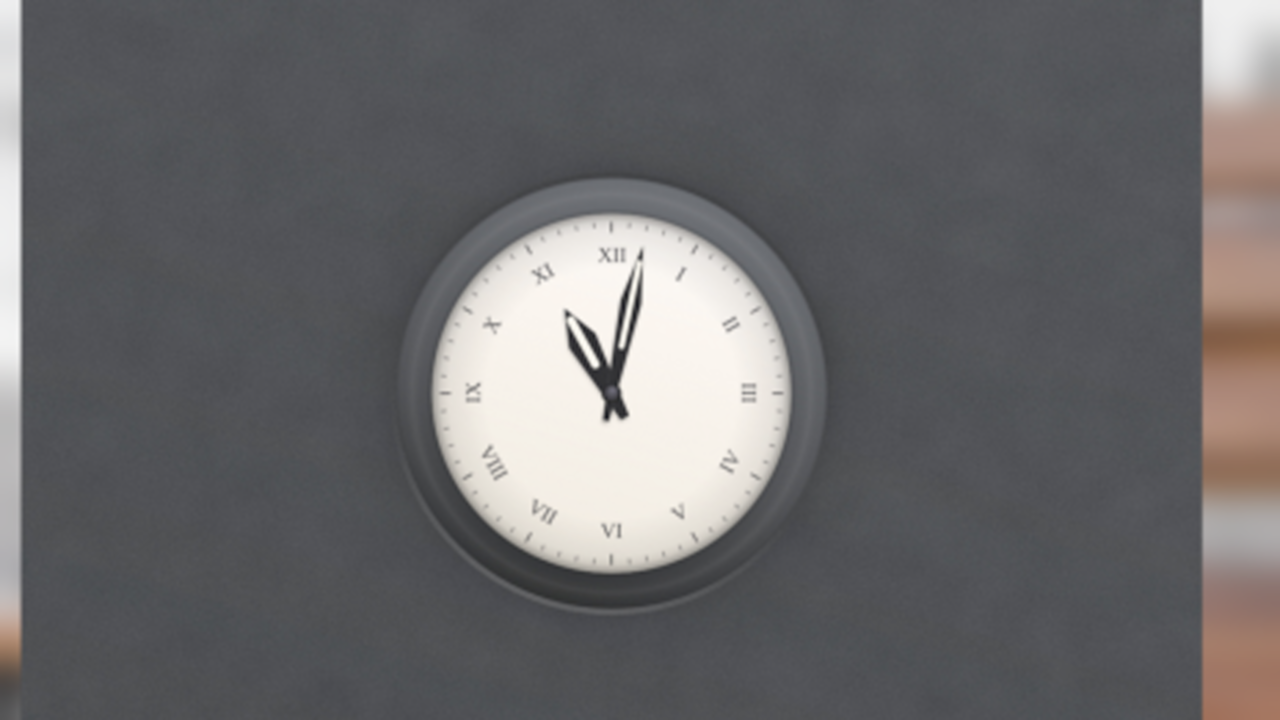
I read {"hour": 11, "minute": 2}
